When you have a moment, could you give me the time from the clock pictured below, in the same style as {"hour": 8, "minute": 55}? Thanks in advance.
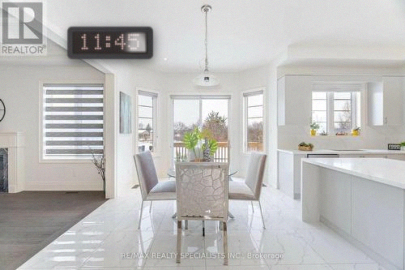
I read {"hour": 11, "minute": 45}
